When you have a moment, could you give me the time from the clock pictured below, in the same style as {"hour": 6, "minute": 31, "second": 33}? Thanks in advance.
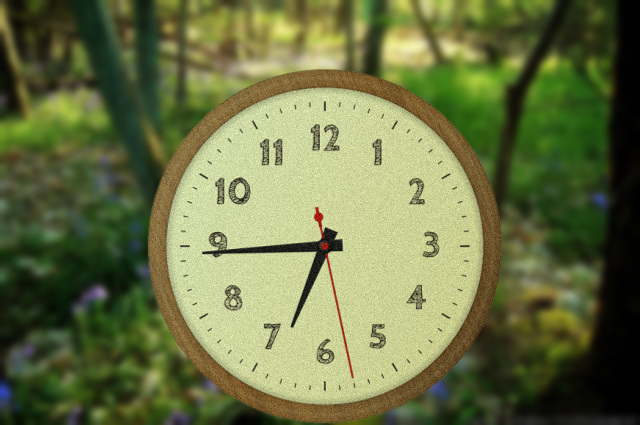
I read {"hour": 6, "minute": 44, "second": 28}
